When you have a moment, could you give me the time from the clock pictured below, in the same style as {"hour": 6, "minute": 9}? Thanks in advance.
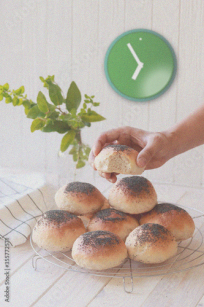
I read {"hour": 6, "minute": 55}
